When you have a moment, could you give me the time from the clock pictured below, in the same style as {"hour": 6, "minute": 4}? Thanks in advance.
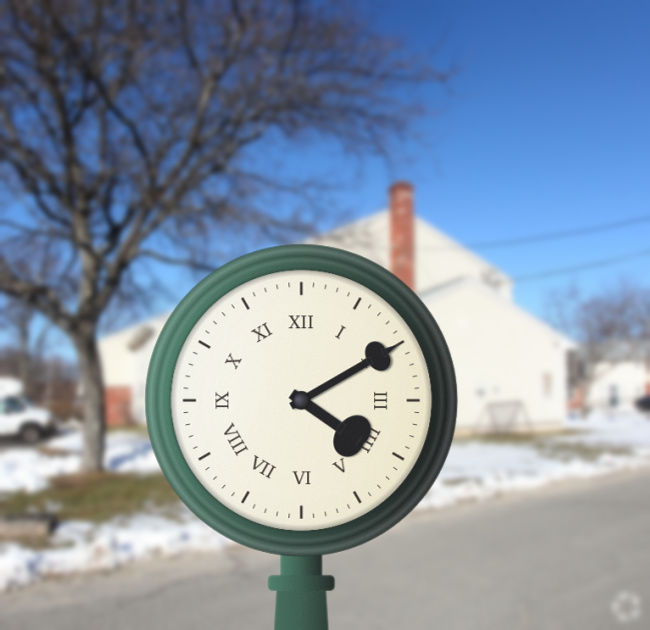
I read {"hour": 4, "minute": 10}
